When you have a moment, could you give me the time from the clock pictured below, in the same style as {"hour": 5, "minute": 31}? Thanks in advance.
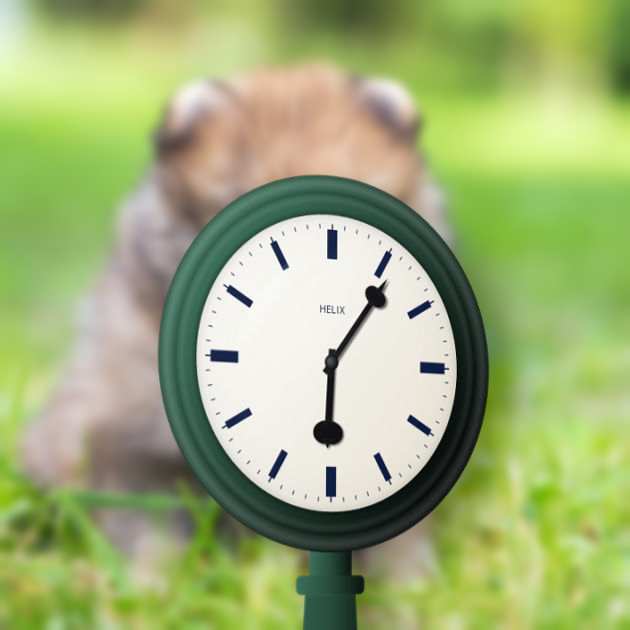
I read {"hour": 6, "minute": 6}
